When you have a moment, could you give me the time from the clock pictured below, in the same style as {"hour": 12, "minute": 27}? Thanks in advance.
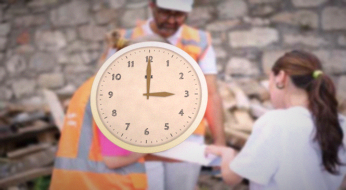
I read {"hour": 3, "minute": 0}
